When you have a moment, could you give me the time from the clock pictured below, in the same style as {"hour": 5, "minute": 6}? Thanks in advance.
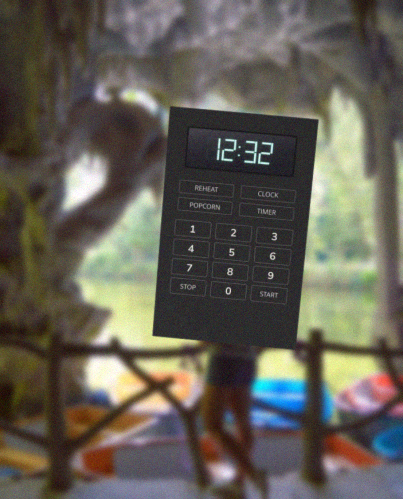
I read {"hour": 12, "minute": 32}
